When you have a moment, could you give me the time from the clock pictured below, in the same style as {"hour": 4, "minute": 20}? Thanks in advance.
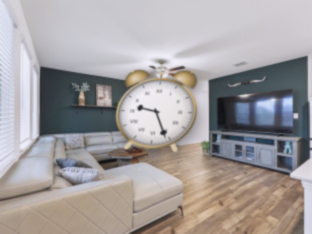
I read {"hour": 9, "minute": 26}
